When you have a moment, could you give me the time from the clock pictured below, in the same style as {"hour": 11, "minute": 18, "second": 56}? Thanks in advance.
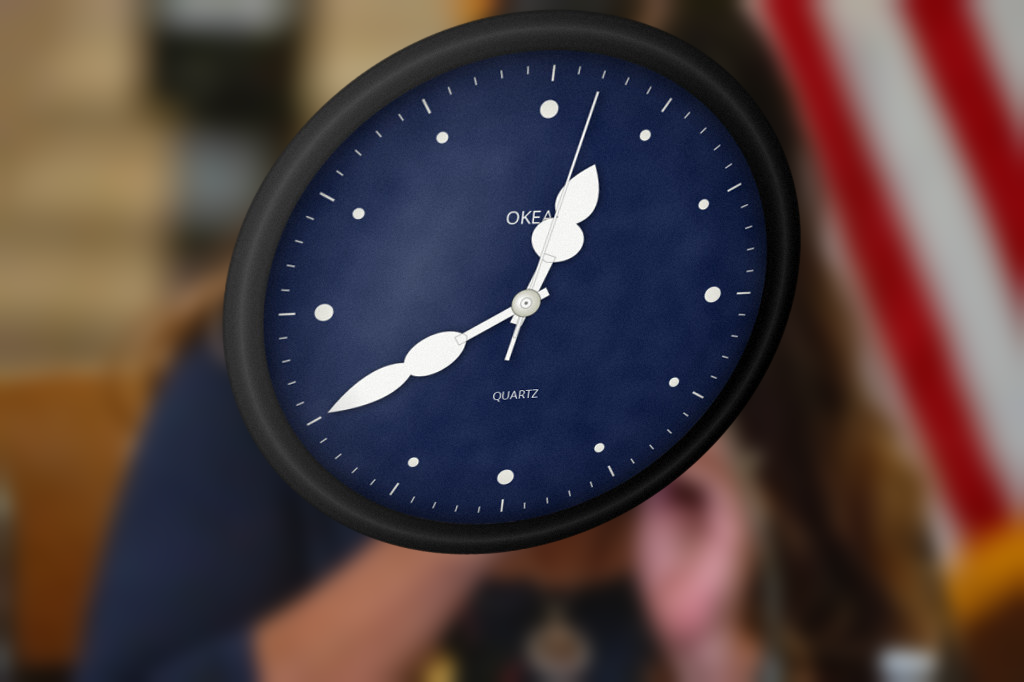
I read {"hour": 12, "minute": 40, "second": 2}
